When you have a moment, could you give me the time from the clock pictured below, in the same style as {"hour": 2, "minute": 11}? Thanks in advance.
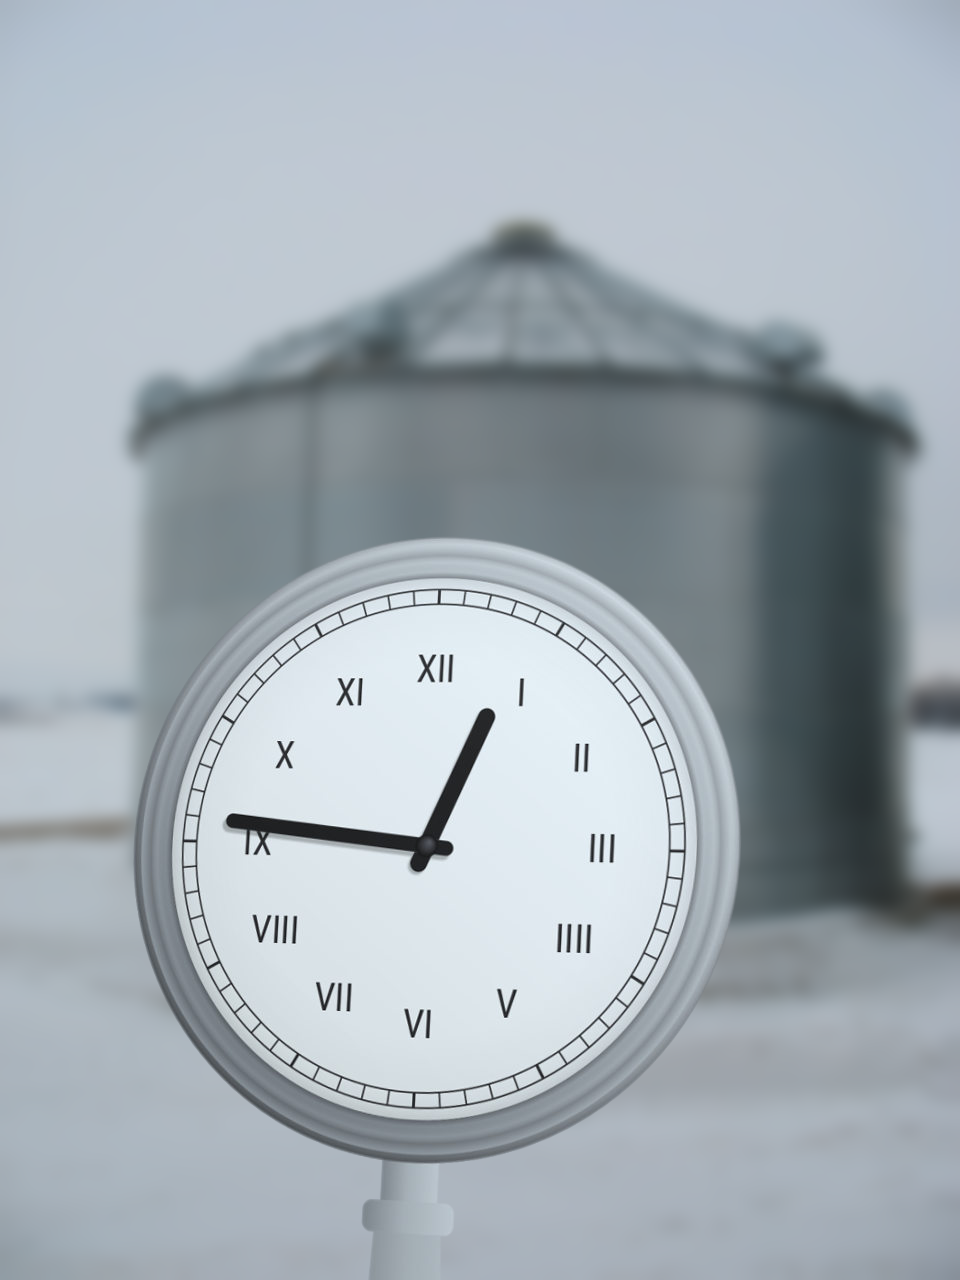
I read {"hour": 12, "minute": 46}
